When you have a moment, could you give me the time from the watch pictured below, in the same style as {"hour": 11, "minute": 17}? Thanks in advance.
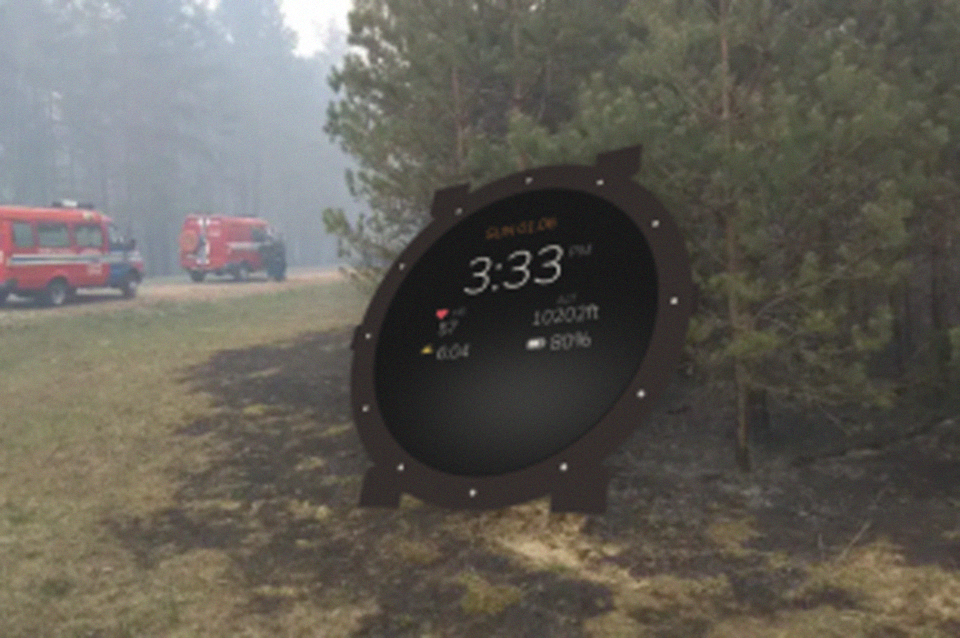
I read {"hour": 3, "minute": 33}
